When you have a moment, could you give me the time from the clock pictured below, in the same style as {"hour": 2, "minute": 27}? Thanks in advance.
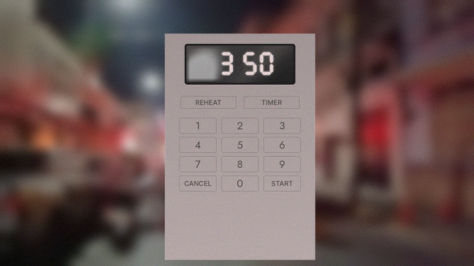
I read {"hour": 3, "minute": 50}
